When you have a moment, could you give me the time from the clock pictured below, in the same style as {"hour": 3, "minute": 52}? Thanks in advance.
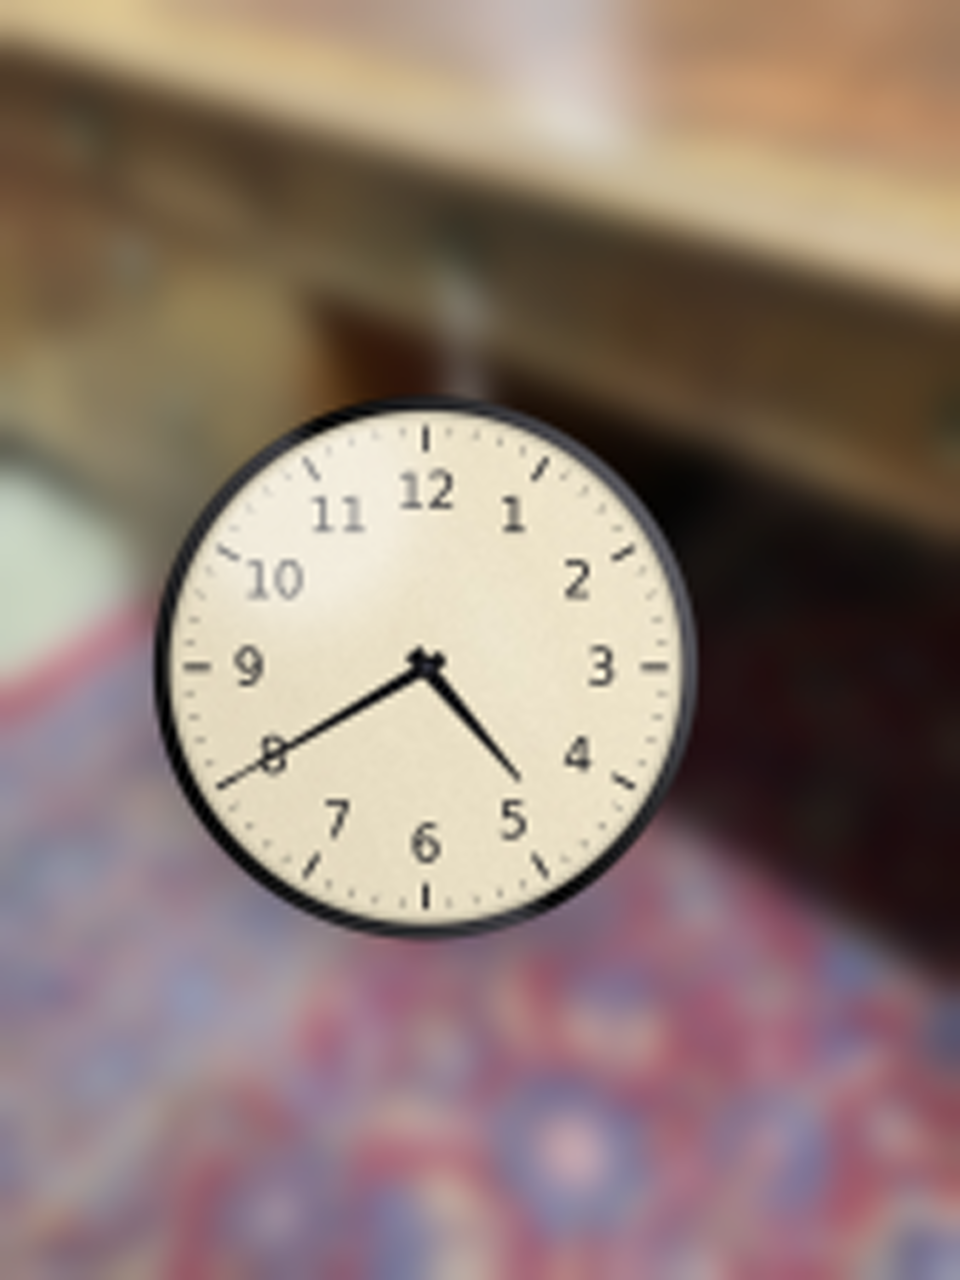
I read {"hour": 4, "minute": 40}
